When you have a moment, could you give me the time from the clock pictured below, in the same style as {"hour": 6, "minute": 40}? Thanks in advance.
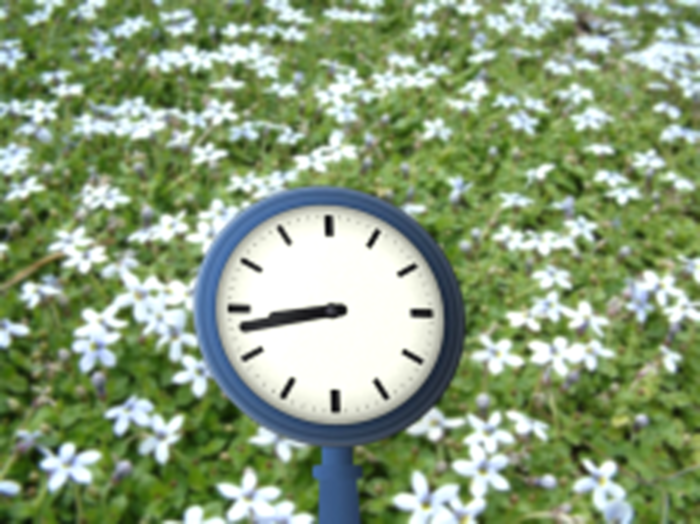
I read {"hour": 8, "minute": 43}
